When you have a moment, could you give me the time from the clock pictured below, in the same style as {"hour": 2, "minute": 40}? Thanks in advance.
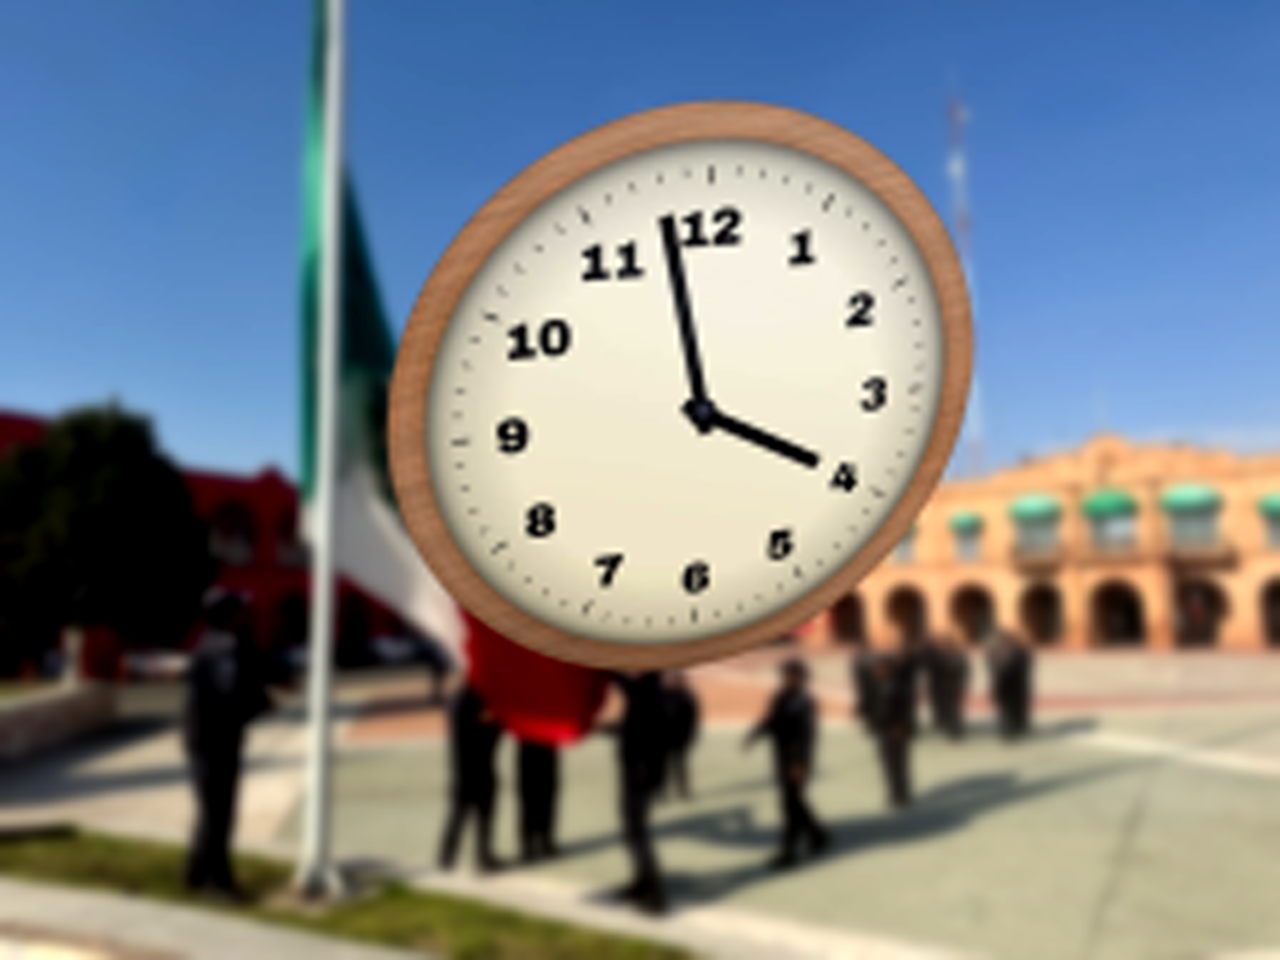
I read {"hour": 3, "minute": 58}
